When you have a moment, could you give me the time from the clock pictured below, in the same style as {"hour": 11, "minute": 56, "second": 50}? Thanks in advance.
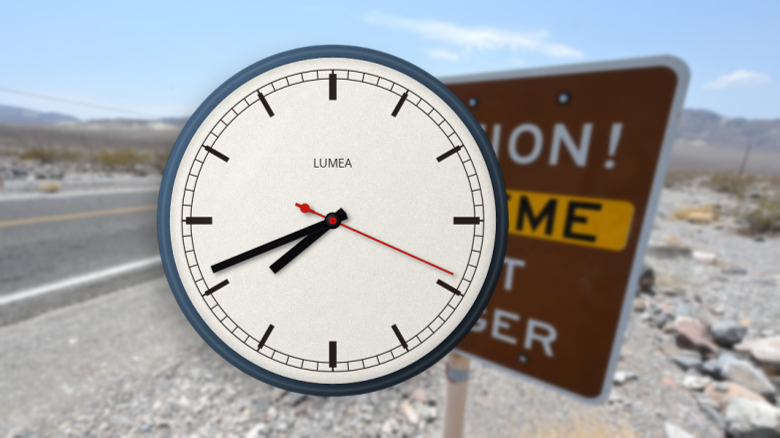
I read {"hour": 7, "minute": 41, "second": 19}
